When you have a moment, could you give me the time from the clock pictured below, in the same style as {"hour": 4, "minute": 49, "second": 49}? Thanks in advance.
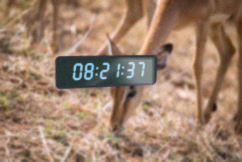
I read {"hour": 8, "minute": 21, "second": 37}
